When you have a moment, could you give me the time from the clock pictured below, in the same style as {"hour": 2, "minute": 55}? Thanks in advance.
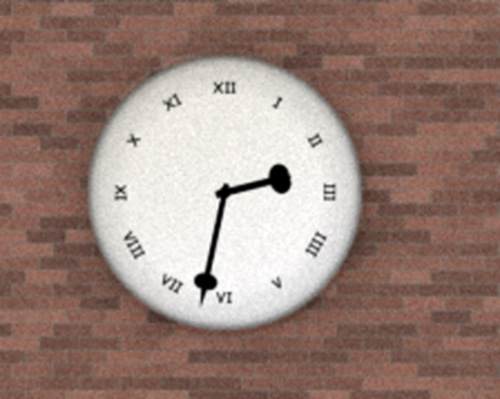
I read {"hour": 2, "minute": 32}
